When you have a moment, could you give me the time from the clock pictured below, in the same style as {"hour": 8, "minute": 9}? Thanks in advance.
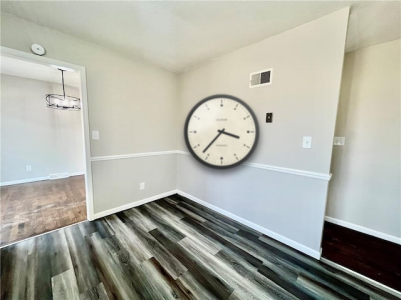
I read {"hour": 3, "minute": 37}
